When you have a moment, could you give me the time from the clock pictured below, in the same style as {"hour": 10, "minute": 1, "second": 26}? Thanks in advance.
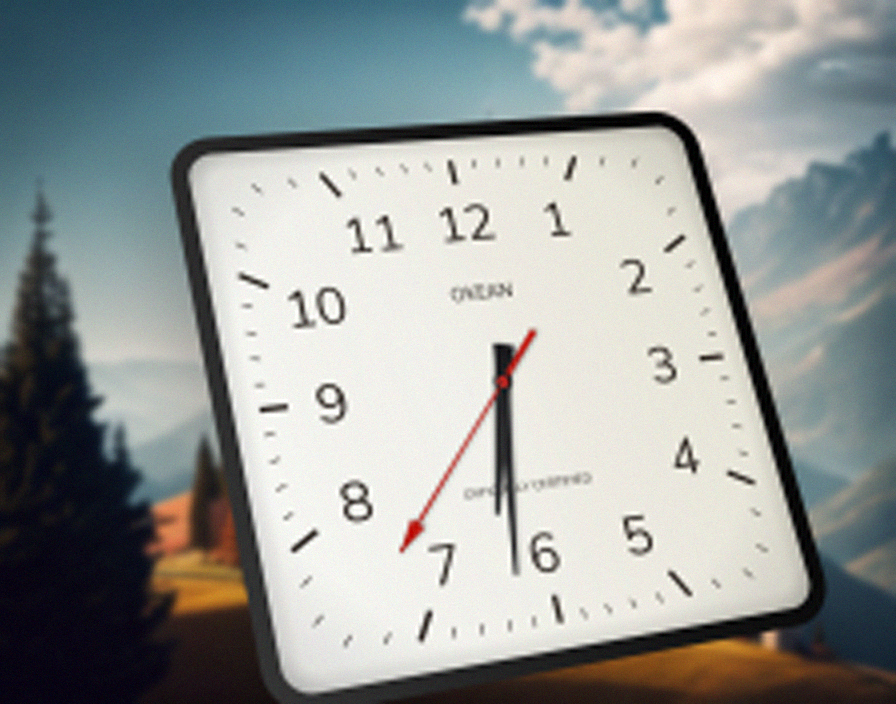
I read {"hour": 6, "minute": 31, "second": 37}
